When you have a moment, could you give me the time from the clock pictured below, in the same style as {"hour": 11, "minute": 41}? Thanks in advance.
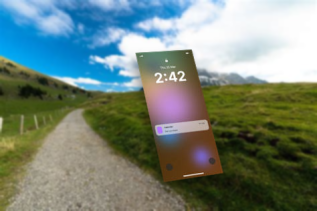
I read {"hour": 2, "minute": 42}
